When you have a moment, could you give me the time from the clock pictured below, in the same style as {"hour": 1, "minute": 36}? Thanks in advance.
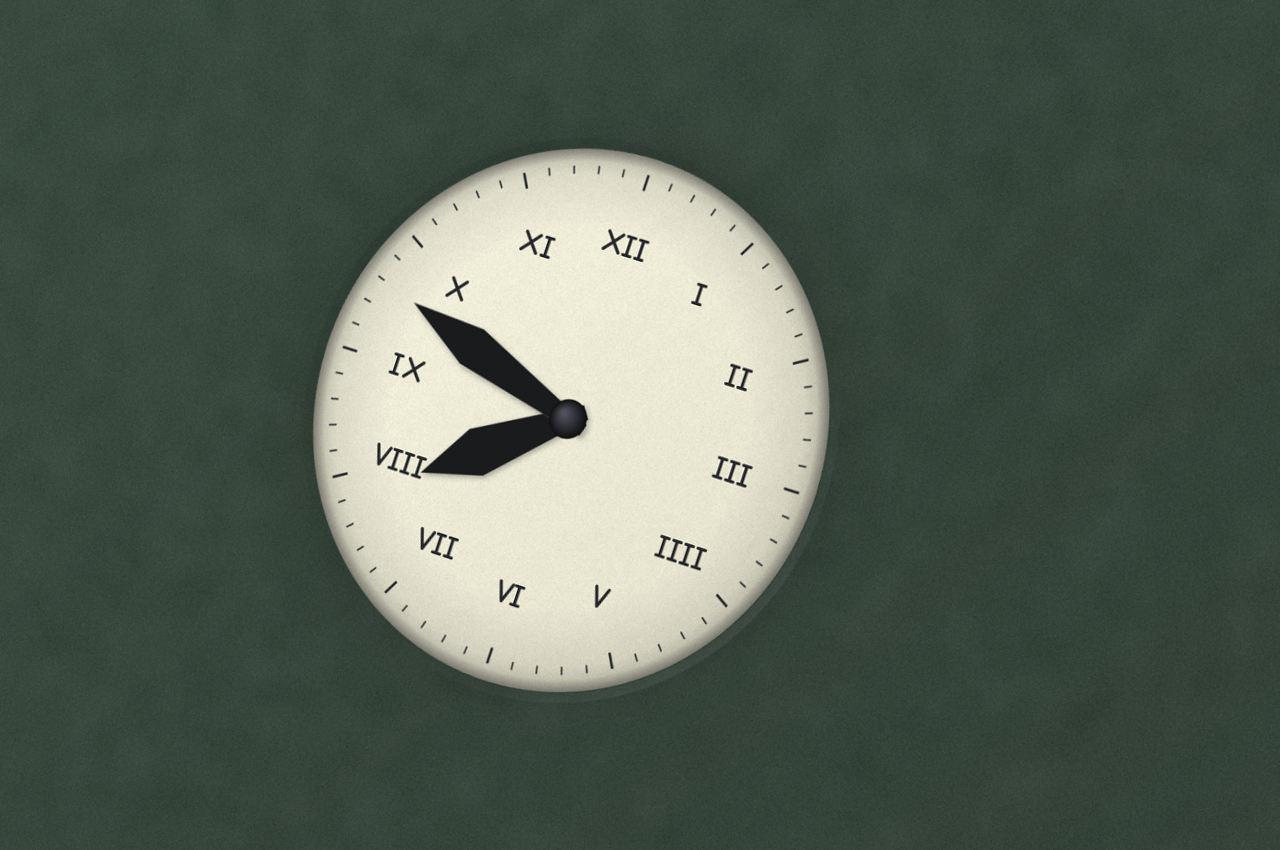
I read {"hour": 7, "minute": 48}
